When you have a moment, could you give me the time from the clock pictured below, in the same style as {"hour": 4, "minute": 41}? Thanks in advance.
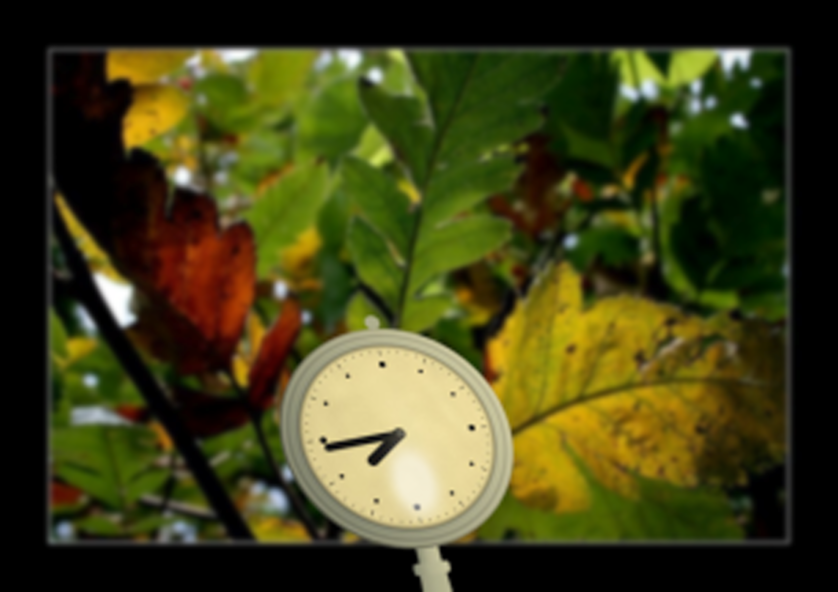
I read {"hour": 7, "minute": 44}
